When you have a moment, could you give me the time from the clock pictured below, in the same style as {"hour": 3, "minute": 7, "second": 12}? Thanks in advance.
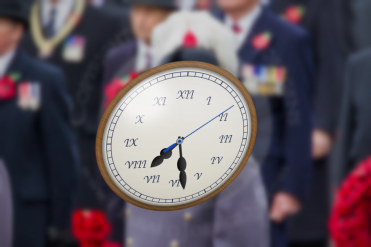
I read {"hour": 7, "minute": 28, "second": 9}
